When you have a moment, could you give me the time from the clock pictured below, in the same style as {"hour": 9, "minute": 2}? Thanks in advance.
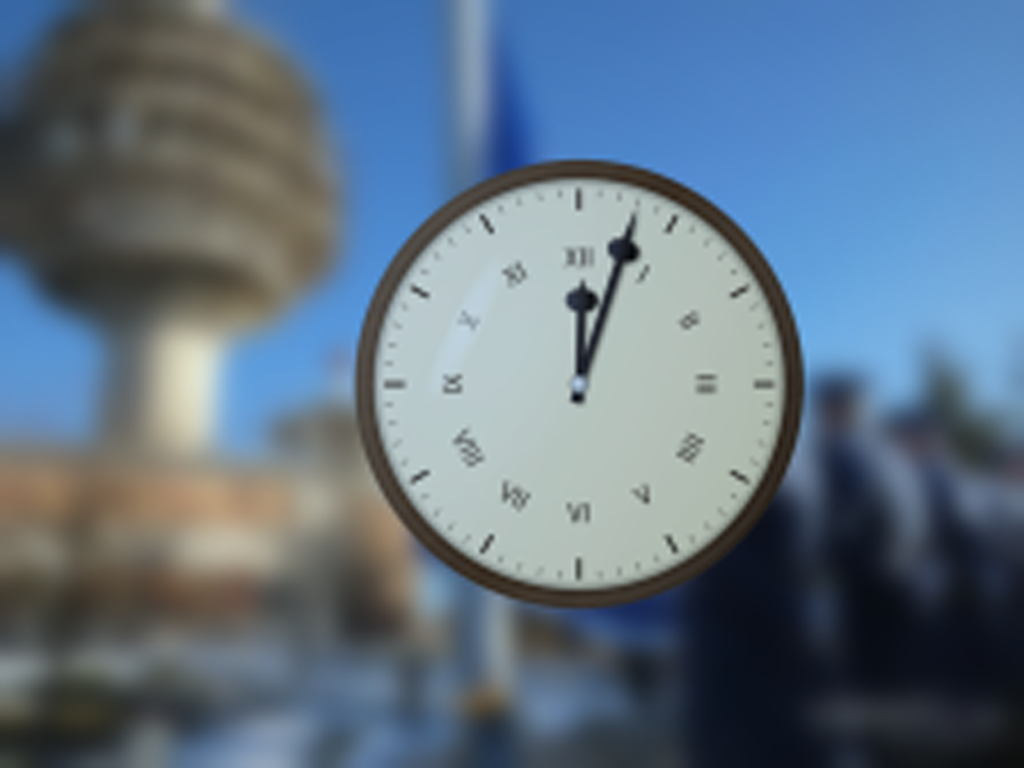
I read {"hour": 12, "minute": 3}
